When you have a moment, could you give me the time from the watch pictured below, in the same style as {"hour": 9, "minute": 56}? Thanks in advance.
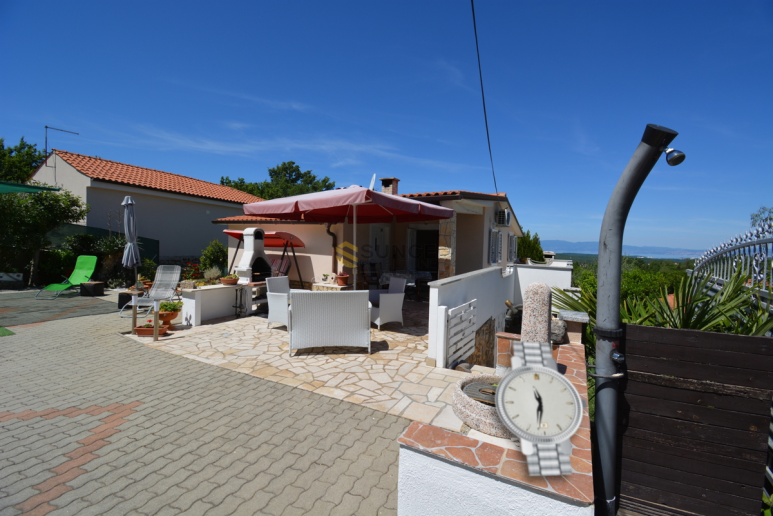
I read {"hour": 11, "minute": 32}
